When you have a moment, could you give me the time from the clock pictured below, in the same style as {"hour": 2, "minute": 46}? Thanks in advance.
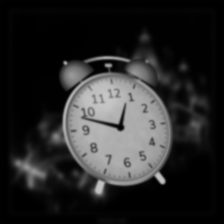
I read {"hour": 12, "minute": 48}
